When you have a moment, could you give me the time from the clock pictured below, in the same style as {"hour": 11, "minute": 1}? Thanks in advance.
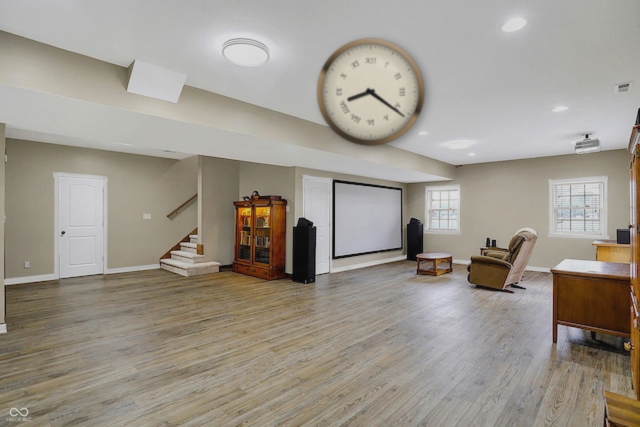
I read {"hour": 8, "minute": 21}
